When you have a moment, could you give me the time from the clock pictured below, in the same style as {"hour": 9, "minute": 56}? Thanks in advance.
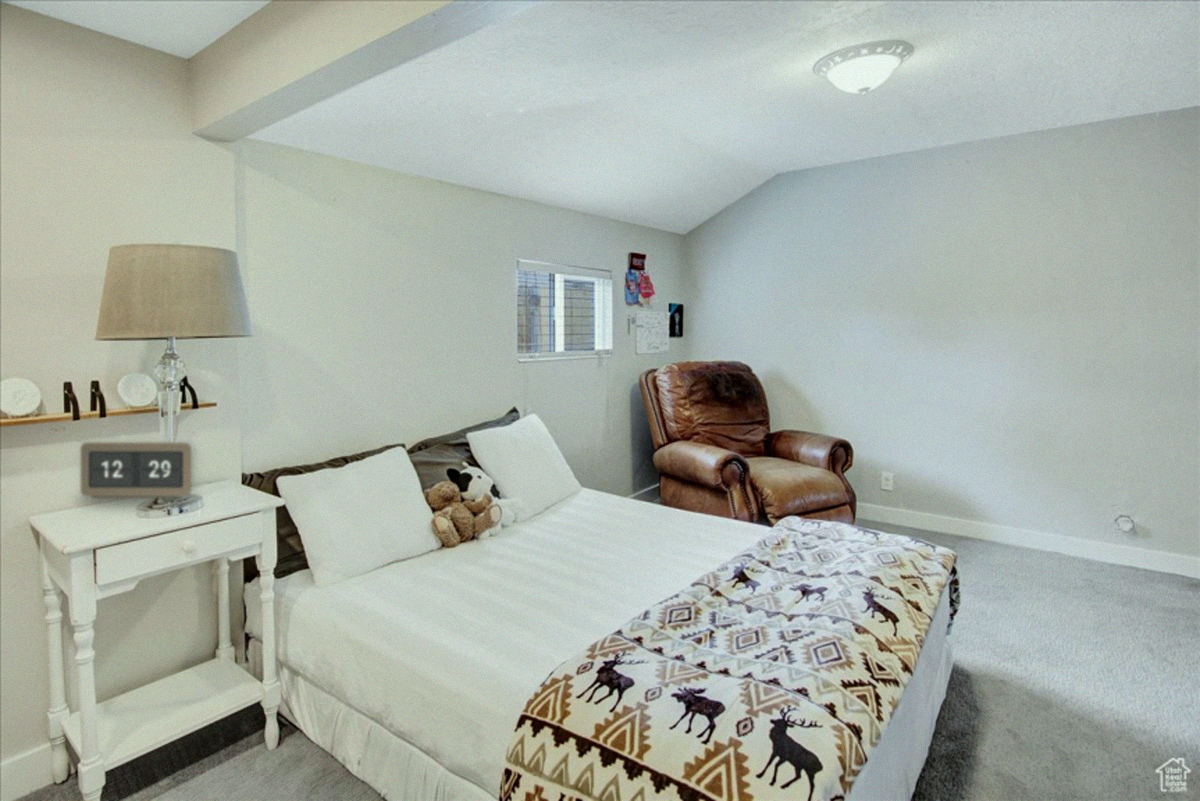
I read {"hour": 12, "minute": 29}
